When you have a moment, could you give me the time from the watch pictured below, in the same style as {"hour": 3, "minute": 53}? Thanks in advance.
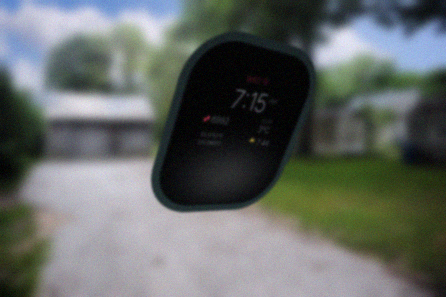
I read {"hour": 7, "minute": 15}
